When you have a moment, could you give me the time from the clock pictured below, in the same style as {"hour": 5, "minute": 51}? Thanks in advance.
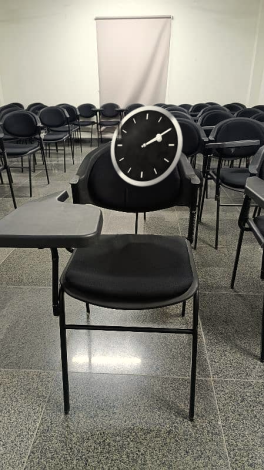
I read {"hour": 2, "minute": 10}
